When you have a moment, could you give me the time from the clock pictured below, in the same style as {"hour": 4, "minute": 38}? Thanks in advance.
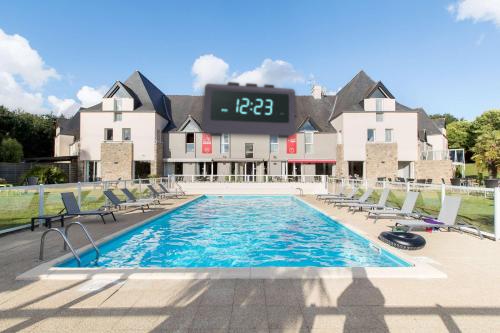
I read {"hour": 12, "minute": 23}
